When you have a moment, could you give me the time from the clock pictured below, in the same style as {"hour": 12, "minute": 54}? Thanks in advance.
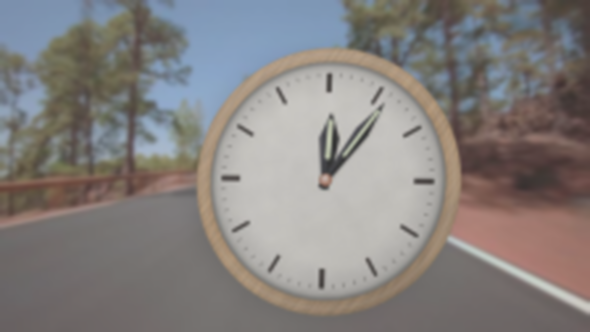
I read {"hour": 12, "minute": 6}
